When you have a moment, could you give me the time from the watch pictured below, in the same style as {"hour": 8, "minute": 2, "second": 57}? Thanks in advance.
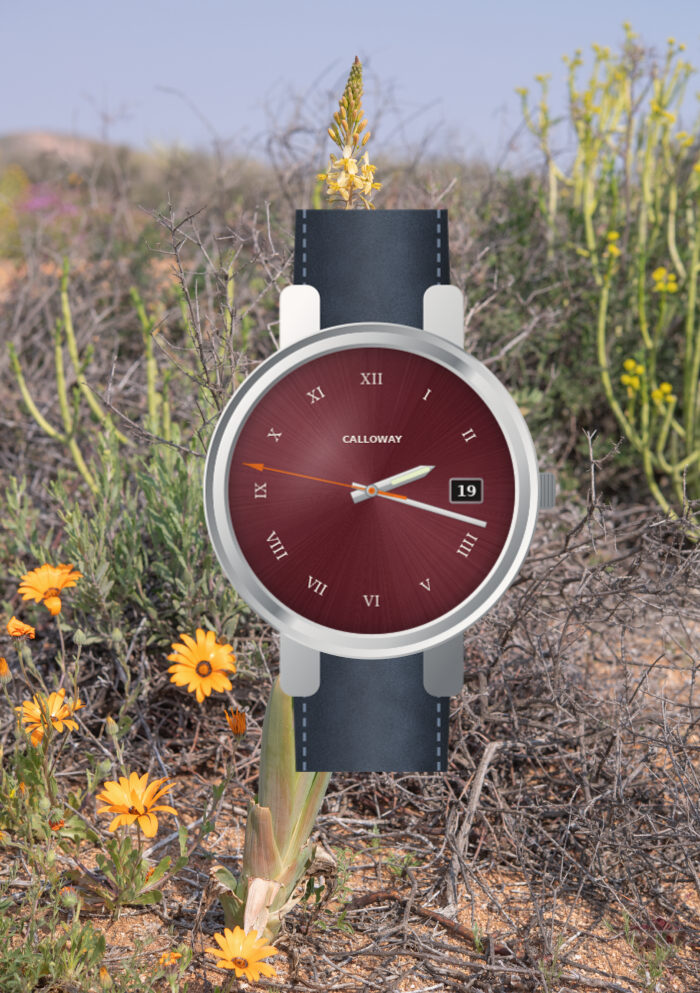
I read {"hour": 2, "minute": 17, "second": 47}
